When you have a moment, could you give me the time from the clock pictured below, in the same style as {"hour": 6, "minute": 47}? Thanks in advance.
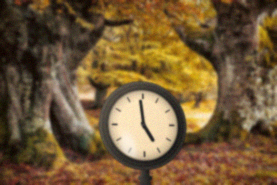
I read {"hour": 4, "minute": 59}
